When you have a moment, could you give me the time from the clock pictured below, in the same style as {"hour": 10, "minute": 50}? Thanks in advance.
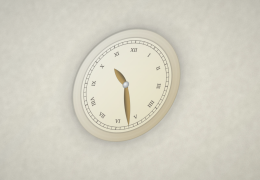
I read {"hour": 10, "minute": 27}
